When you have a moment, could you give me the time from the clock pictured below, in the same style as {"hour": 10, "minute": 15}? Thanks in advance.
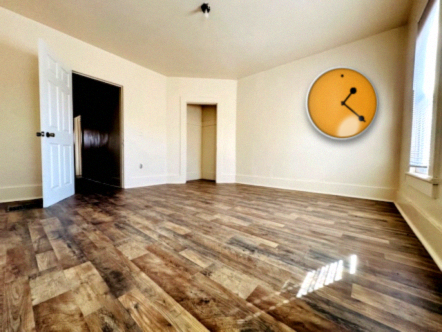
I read {"hour": 1, "minute": 22}
